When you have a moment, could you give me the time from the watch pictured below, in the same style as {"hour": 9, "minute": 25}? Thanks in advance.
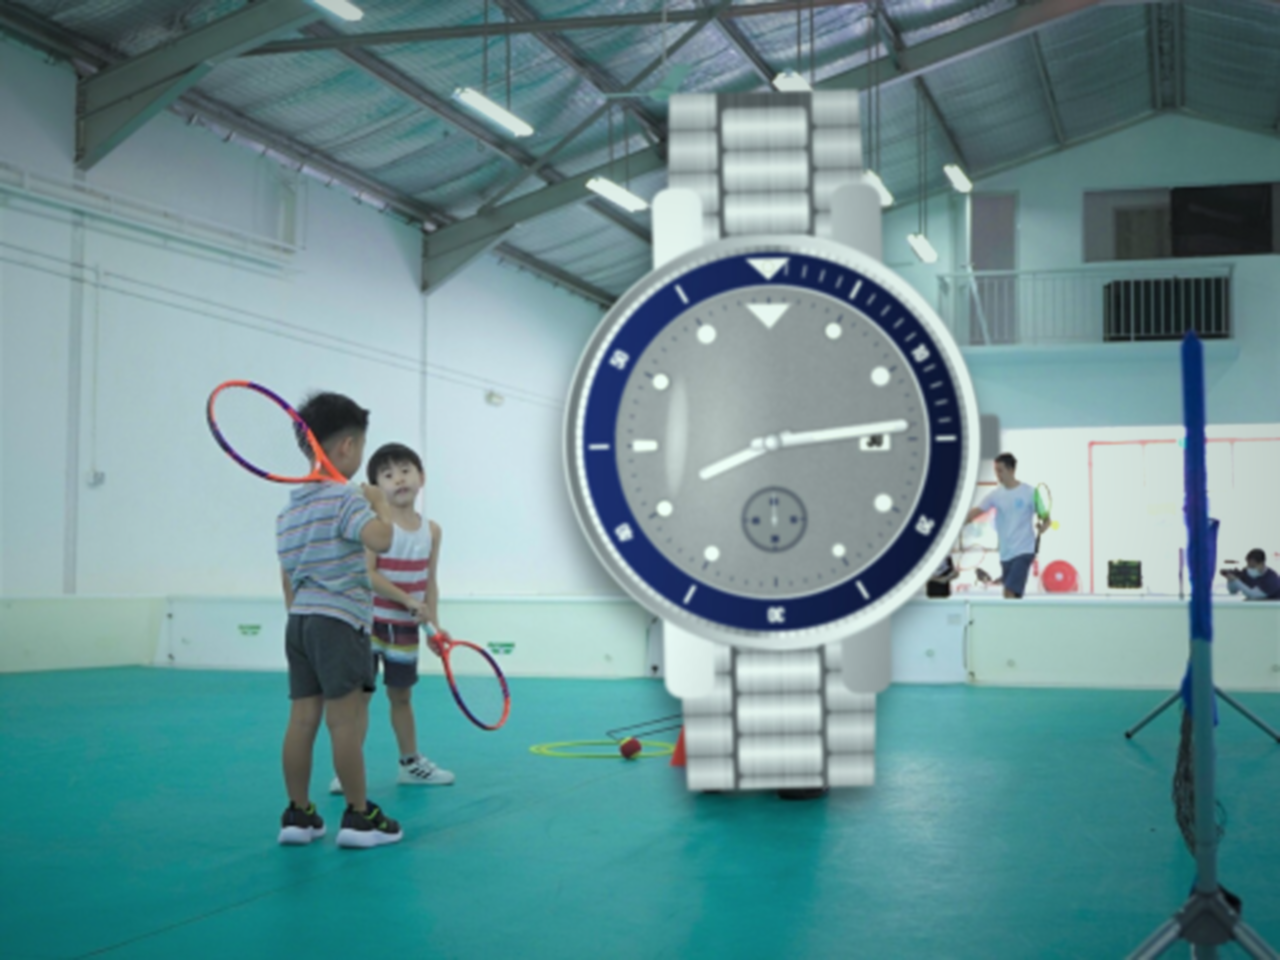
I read {"hour": 8, "minute": 14}
